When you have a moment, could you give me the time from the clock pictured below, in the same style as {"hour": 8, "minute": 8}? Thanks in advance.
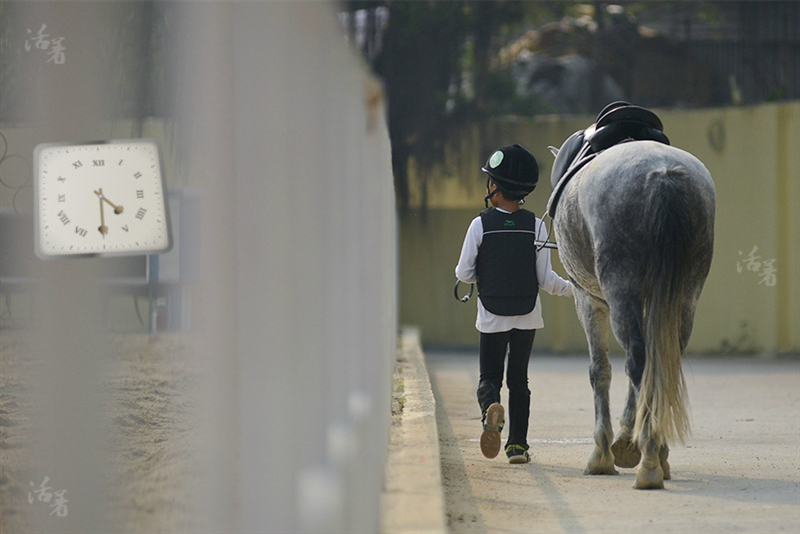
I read {"hour": 4, "minute": 30}
